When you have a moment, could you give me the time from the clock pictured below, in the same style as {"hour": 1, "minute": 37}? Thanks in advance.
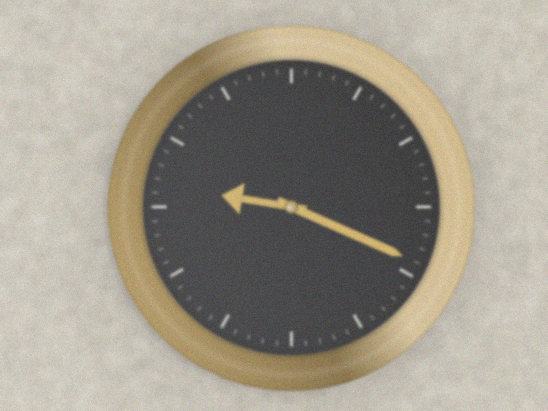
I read {"hour": 9, "minute": 19}
